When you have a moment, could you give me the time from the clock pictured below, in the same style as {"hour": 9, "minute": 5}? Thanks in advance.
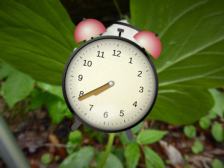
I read {"hour": 7, "minute": 39}
